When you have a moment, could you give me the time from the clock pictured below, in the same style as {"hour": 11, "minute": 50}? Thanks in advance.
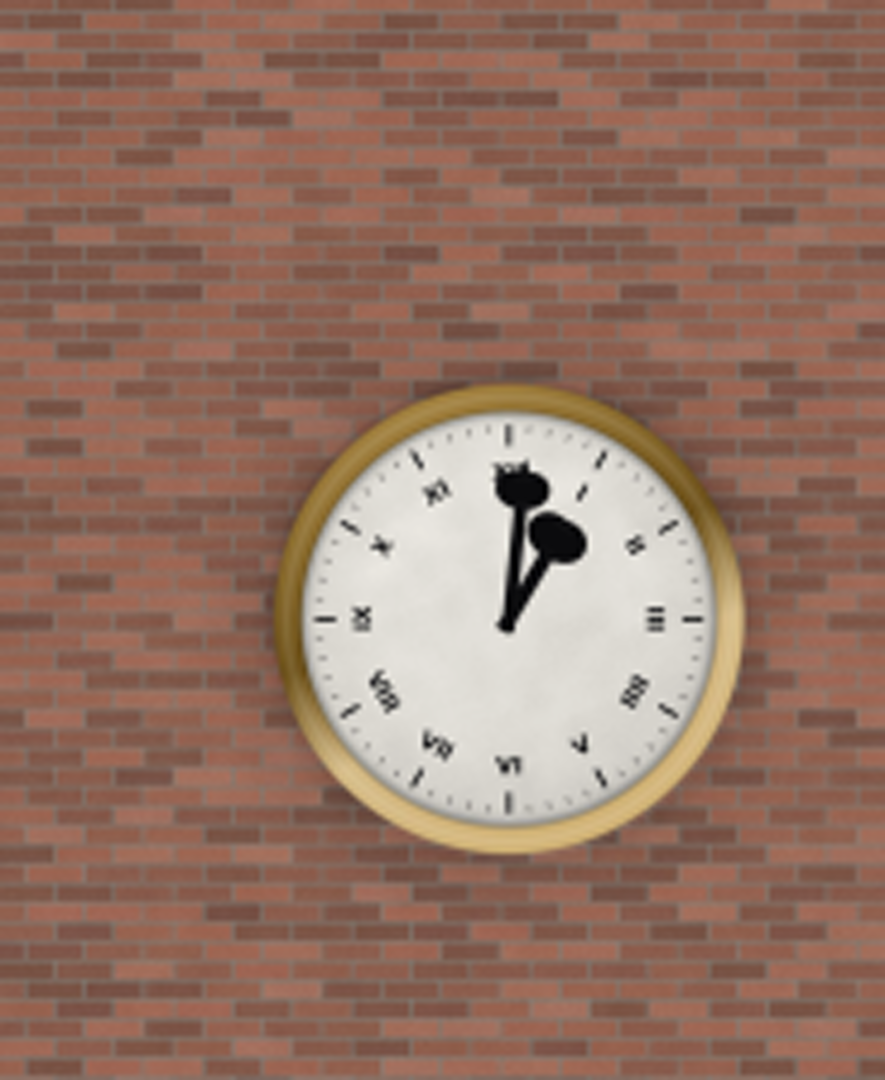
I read {"hour": 1, "minute": 1}
